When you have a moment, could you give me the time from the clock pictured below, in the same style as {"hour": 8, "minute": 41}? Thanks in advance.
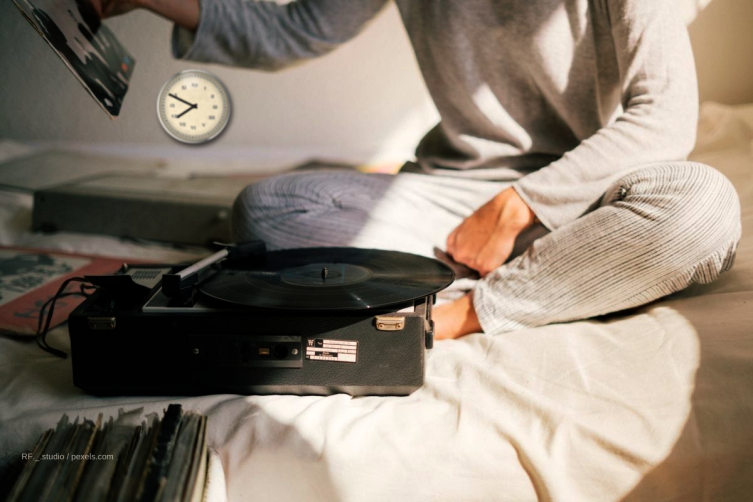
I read {"hour": 7, "minute": 49}
